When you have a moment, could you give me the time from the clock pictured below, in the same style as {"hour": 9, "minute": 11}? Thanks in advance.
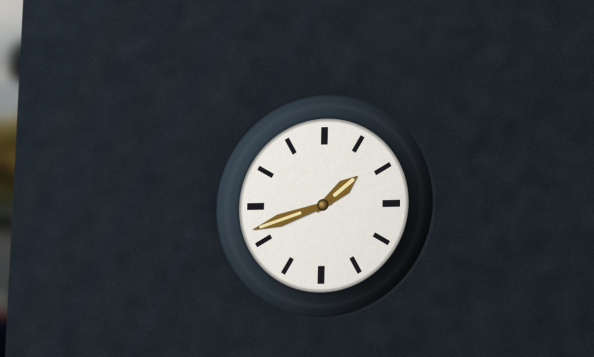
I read {"hour": 1, "minute": 42}
